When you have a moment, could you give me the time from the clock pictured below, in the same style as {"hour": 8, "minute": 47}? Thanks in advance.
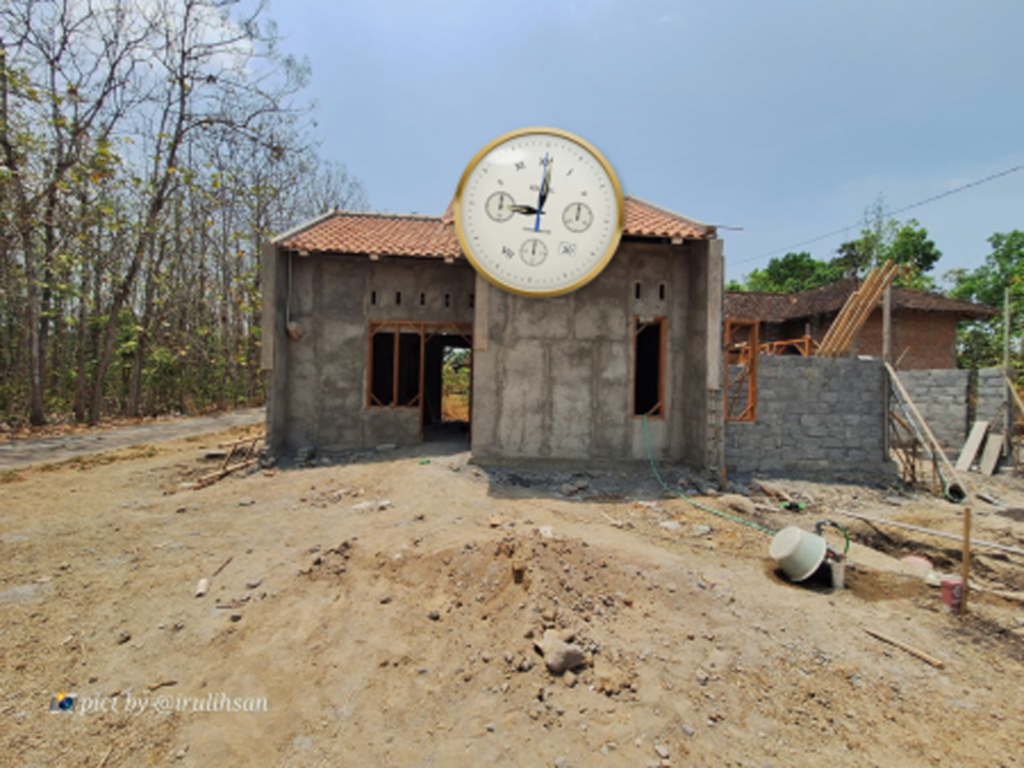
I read {"hour": 9, "minute": 1}
